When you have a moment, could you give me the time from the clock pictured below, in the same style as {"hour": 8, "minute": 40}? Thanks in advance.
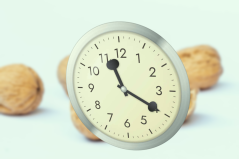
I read {"hour": 11, "minute": 20}
